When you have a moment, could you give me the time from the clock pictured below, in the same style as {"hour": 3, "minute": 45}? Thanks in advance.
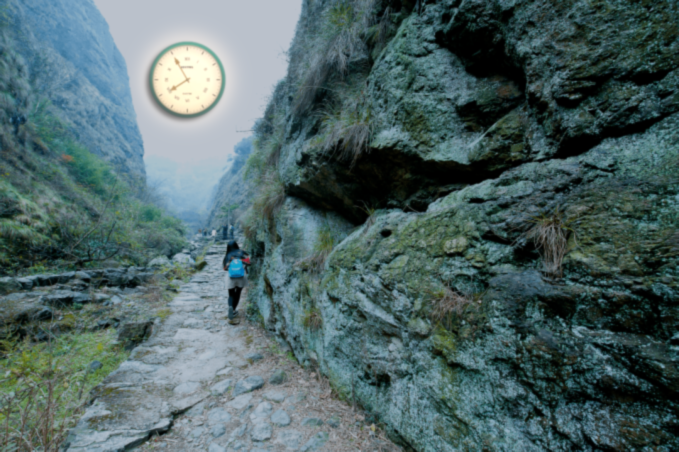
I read {"hour": 7, "minute": 55}
